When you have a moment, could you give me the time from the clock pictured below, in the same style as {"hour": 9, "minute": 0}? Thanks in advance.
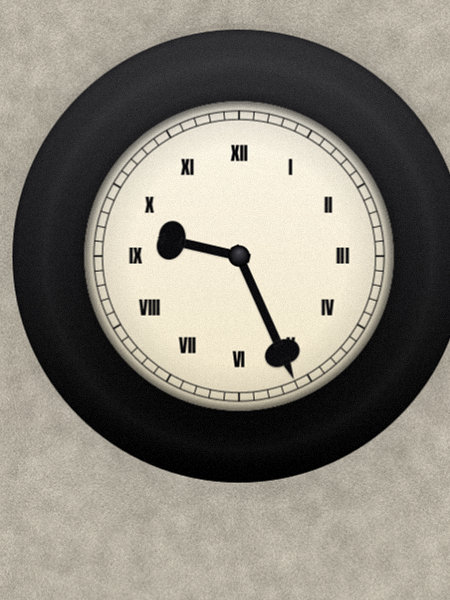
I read {"hour": 9, "minute": 26}
